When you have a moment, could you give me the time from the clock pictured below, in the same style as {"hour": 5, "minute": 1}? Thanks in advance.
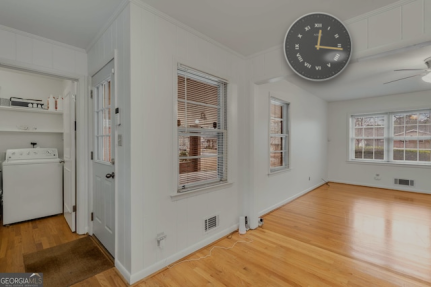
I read {"hour": 12, "minute": 16}
